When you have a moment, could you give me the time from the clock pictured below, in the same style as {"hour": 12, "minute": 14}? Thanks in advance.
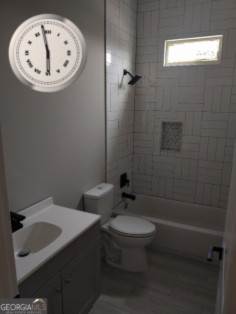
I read {"hour": 5, "minute": 58}
